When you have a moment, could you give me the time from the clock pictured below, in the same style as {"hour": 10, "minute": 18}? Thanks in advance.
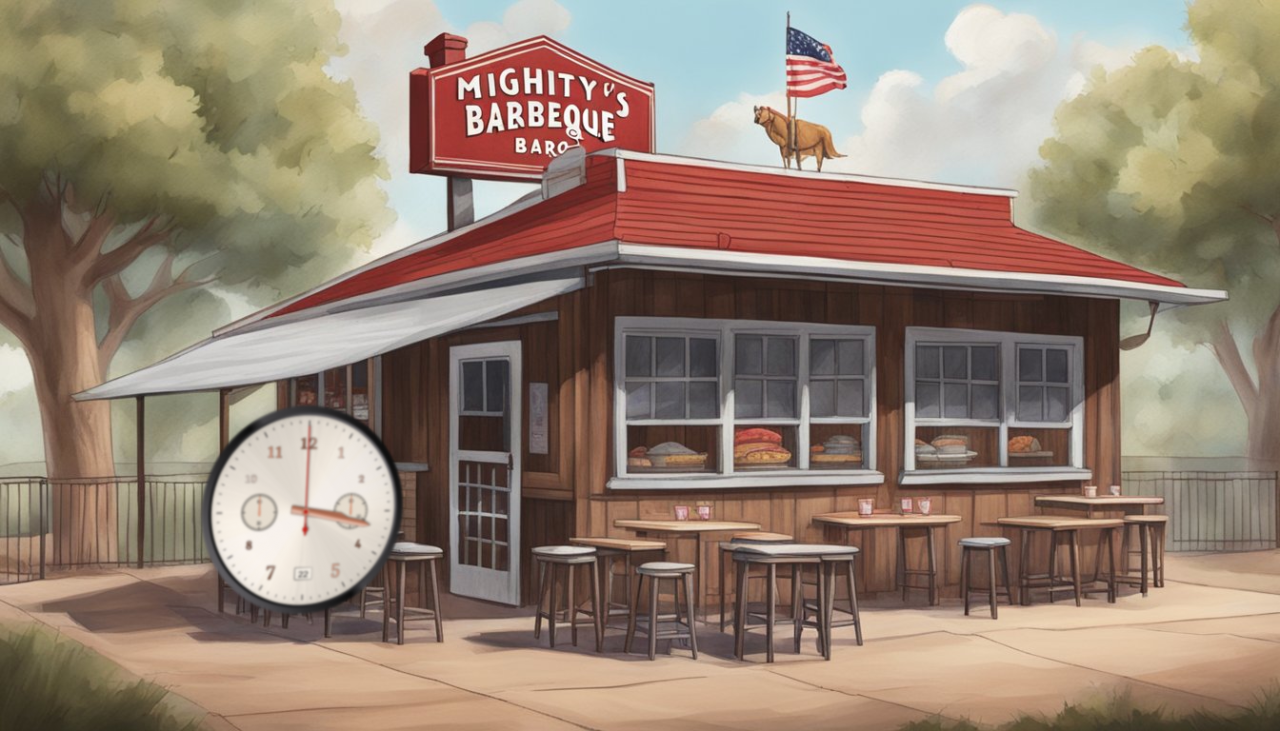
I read {"hour": 3, "minute": 17}
